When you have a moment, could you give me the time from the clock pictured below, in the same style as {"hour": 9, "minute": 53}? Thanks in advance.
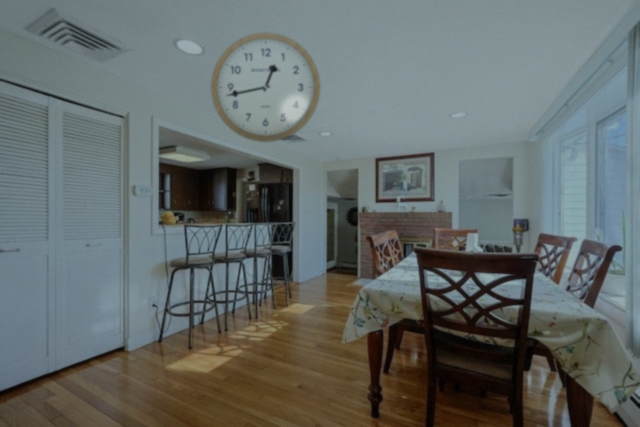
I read {"hour": 12, "minute": 43}
